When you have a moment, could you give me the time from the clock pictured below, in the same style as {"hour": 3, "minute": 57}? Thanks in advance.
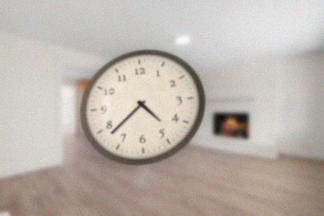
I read {"hour": 4, "minute": 38}
